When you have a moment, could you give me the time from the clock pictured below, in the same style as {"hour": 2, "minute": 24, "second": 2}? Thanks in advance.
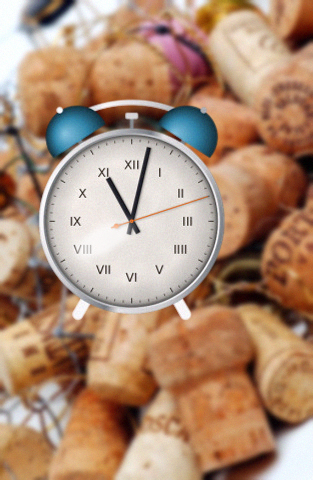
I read {"hour": 11, "minute": 2, "second": 12}
